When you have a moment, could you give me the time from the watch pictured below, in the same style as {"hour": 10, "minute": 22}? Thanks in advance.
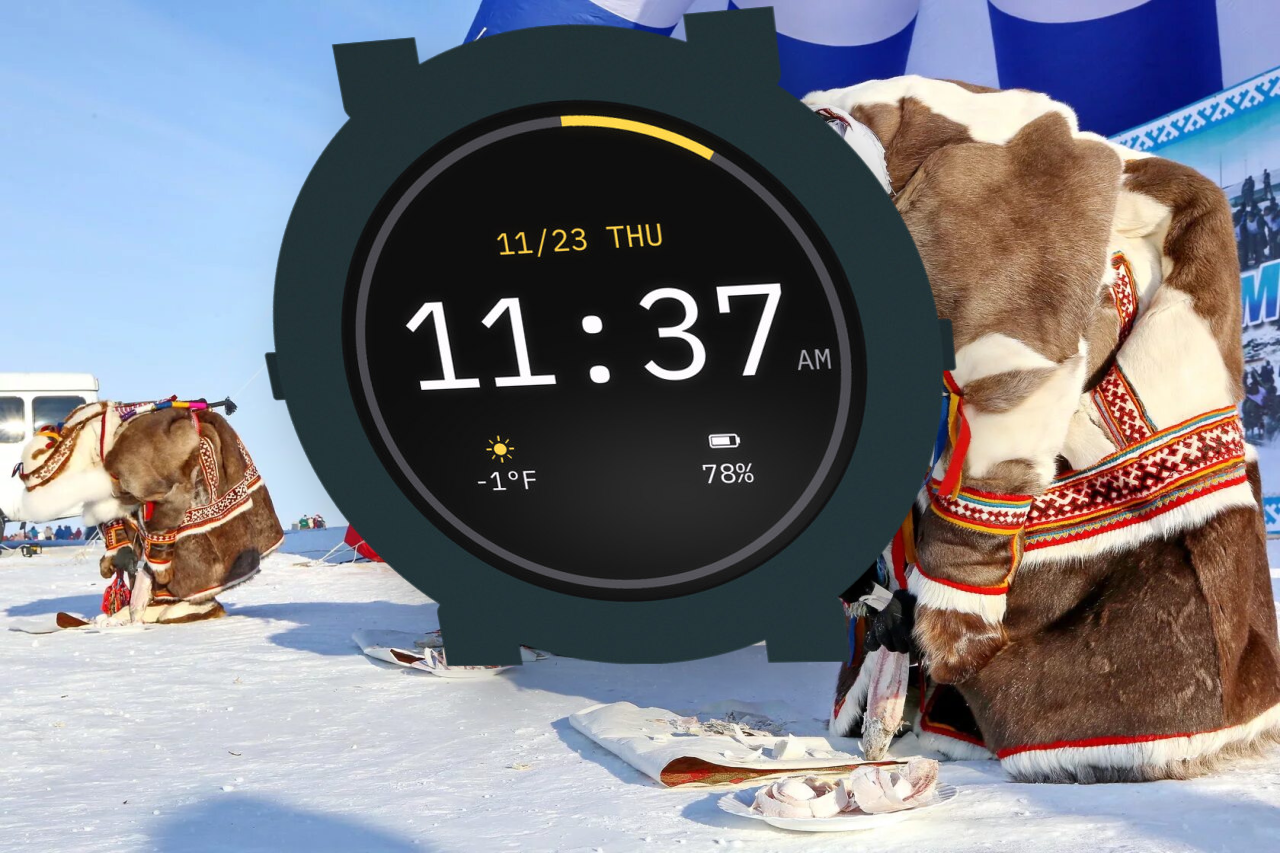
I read {"hour": 11, "minute": 37}
